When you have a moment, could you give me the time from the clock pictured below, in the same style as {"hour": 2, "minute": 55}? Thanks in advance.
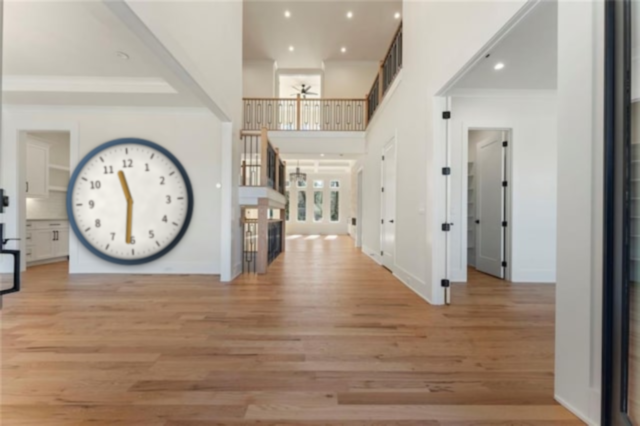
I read {"hour": 11, "minute": 31}
